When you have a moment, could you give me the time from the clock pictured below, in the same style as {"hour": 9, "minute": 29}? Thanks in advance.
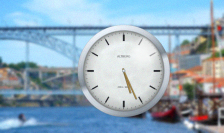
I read {"hour": 5, "minute": 26}
